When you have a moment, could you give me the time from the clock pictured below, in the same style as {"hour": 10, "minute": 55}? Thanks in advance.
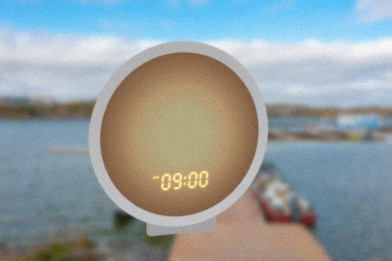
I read {"hour": 9, "minute": 0}
